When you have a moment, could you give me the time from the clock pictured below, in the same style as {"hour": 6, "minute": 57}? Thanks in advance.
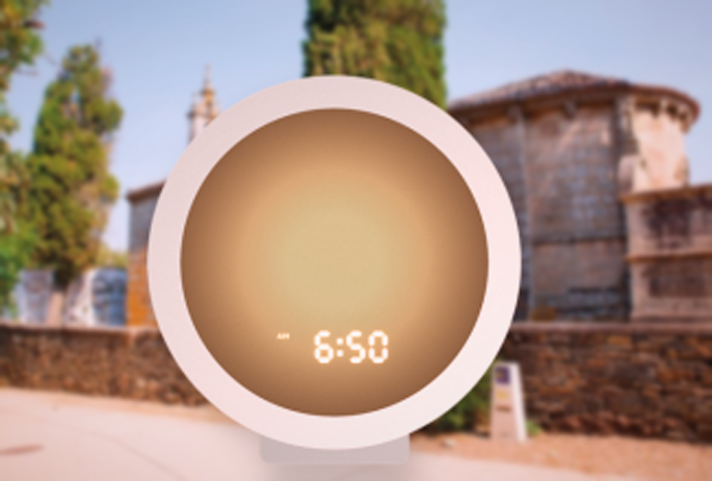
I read {"hour": 6, "minute": 50}
